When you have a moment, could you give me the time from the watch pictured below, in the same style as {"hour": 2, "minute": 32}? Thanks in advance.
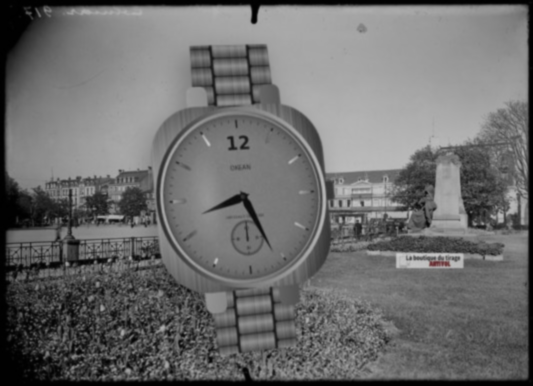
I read {"hour": 8, "minute": 26}
